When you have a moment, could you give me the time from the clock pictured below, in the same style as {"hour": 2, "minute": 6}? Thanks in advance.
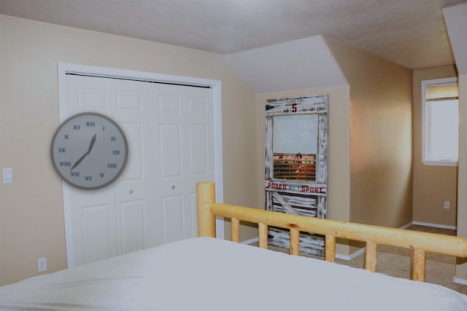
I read {"hour": 12, "minute": 37}
